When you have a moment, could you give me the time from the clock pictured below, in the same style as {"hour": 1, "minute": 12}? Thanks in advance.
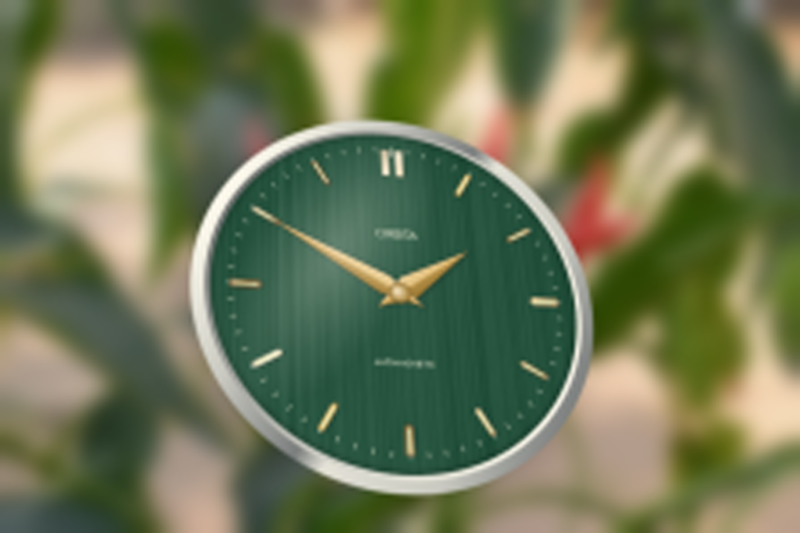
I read {"hour": 1, "minute": 50}
